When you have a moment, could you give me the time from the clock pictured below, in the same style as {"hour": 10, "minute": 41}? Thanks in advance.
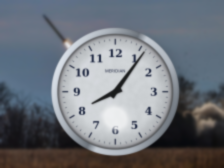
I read {"hour": 8, "minute": 6}
